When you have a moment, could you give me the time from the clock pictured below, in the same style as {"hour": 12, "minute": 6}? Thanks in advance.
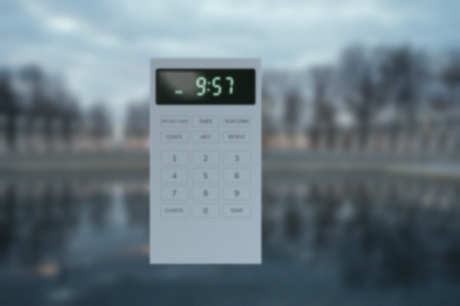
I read {"hour": 9, "minute": 57}
